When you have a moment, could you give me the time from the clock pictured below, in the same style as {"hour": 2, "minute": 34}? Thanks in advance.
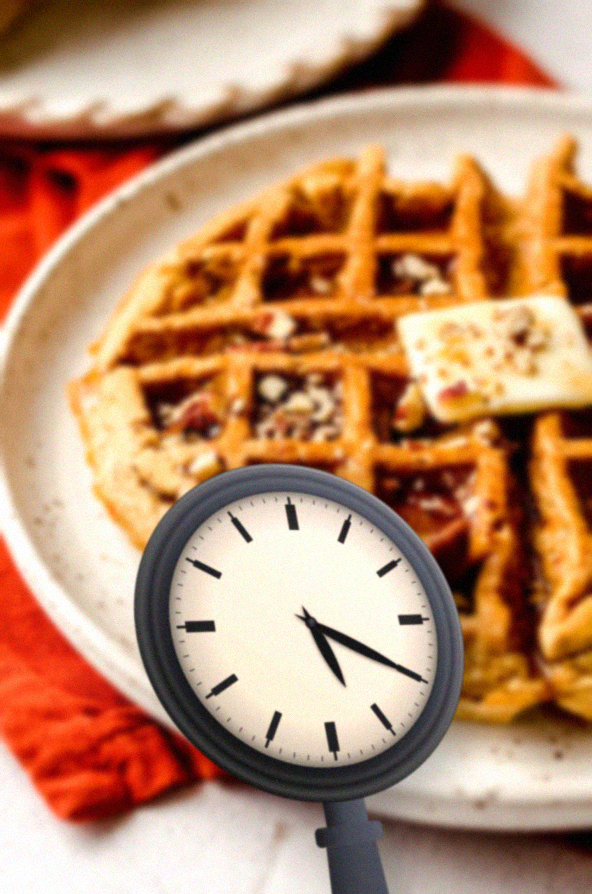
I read {"hour": 5, "minute": 20}
